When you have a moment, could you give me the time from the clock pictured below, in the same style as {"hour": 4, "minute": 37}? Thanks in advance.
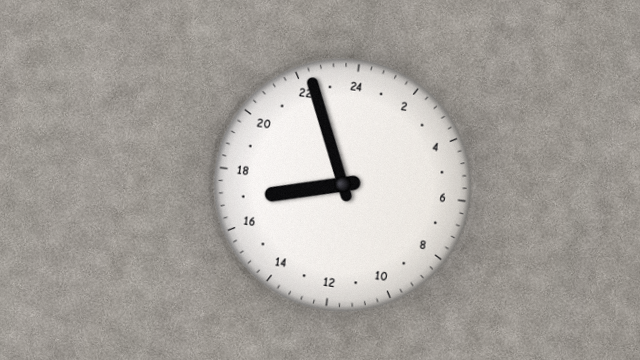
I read {"hour": 16, "minute": 56}
